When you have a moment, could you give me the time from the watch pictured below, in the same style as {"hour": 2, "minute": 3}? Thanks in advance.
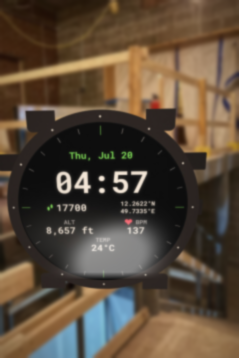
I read {"hour": 4, "minute": 57}
